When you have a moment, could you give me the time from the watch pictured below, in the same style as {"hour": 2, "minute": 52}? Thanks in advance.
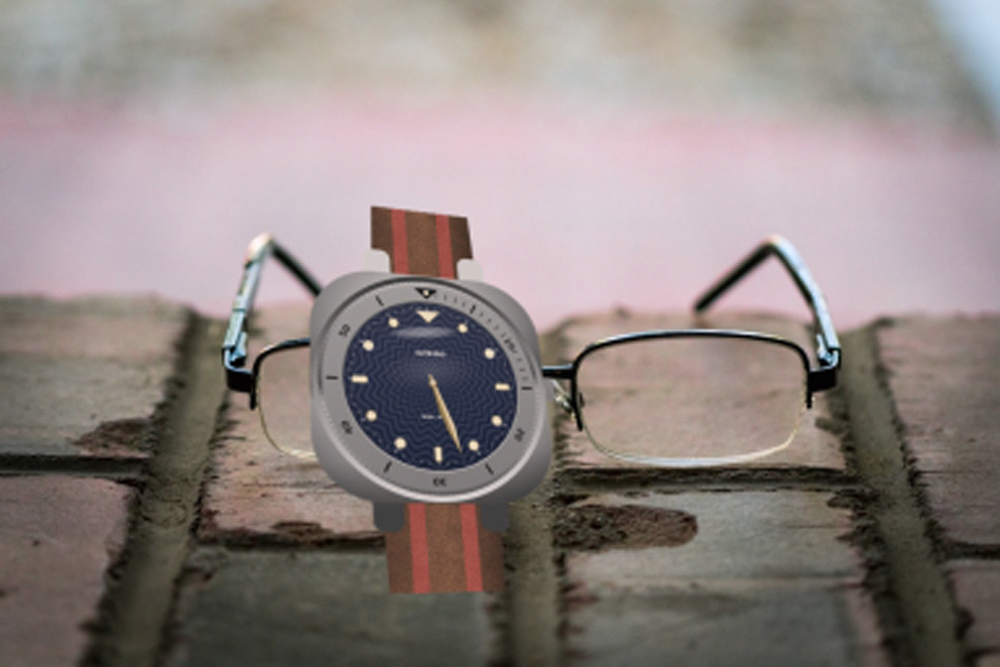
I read {"hour": 5, "minute": 27}
